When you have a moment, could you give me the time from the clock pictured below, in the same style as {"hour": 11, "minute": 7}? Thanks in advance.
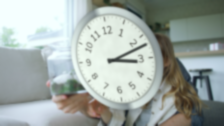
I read {"hour": 3, "minute": 12}
